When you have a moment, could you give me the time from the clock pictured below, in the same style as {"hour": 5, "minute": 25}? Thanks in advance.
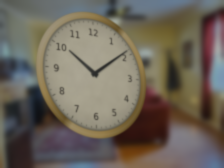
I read {"hour": 10, "minute": 9}
